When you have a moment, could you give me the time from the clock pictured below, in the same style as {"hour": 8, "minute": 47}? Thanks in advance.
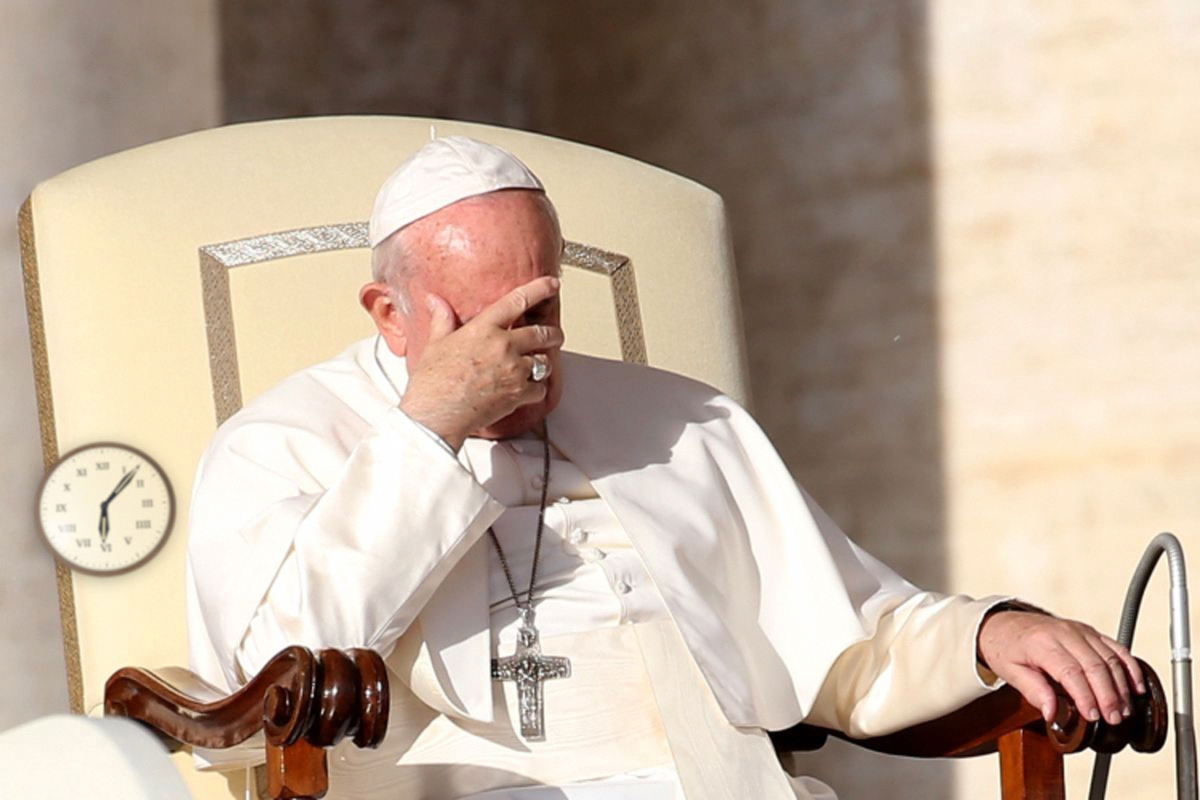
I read {"hour": 6, "minute": 7}
